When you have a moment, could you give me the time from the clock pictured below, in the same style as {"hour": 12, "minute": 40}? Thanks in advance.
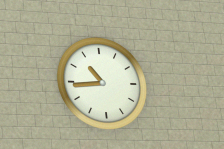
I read {"hour": 10, "minute": 44}
